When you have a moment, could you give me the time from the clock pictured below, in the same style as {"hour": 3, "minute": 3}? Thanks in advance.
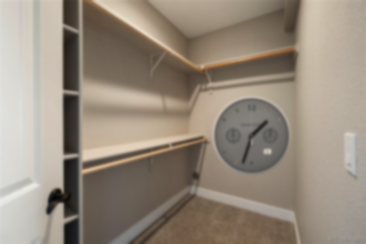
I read {"hour": 1, "minute": 33}
